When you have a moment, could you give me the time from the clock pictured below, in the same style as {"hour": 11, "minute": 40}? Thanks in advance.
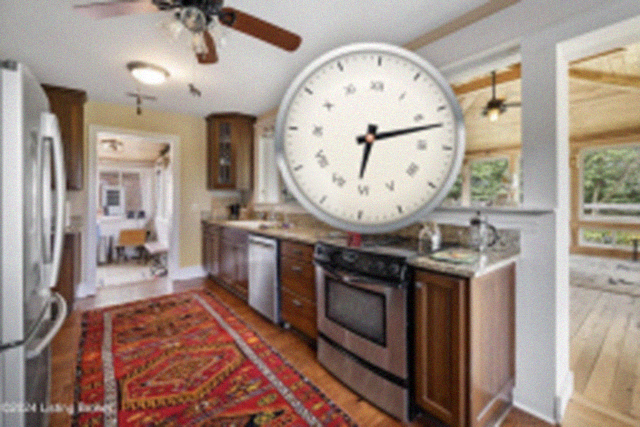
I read {"hour": 6, "minute": 12}
